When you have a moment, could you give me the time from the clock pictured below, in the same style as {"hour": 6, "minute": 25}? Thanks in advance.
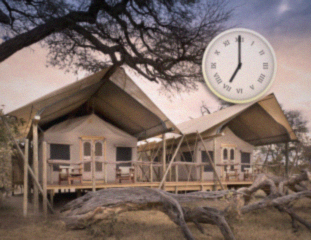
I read {"hour": 7, "minute": 0}
